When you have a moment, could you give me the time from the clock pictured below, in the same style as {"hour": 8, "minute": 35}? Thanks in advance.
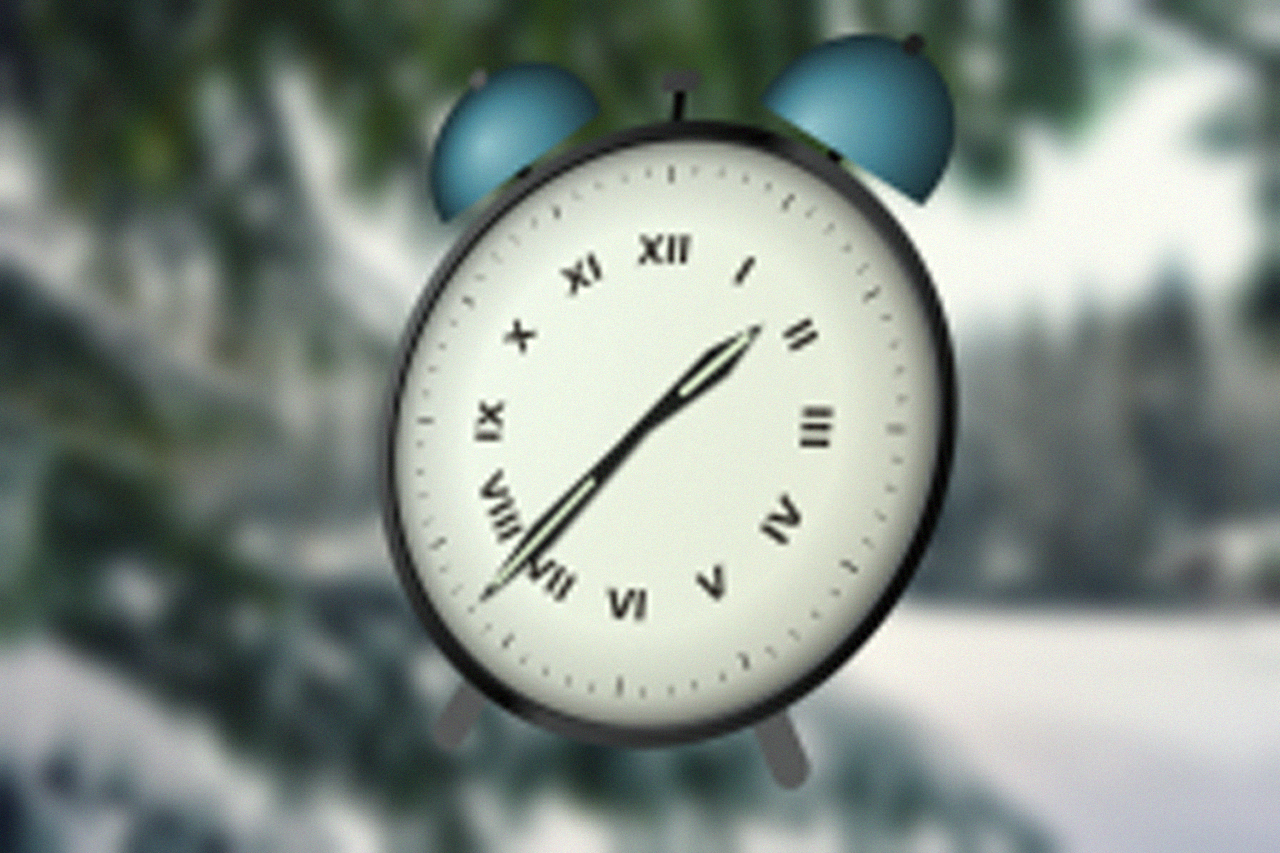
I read {"hour": 1, "minute": 37}
